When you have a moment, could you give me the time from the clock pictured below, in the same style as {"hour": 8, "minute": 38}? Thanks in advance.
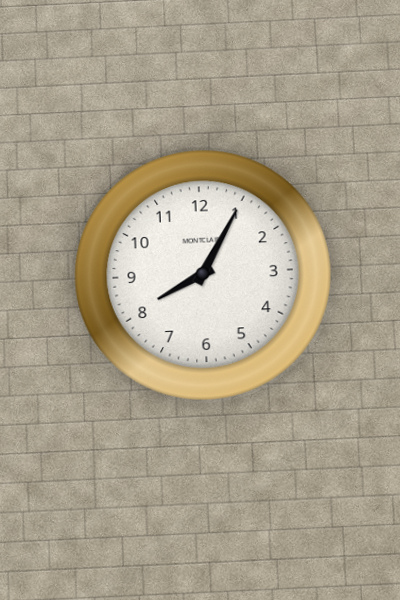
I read {"hour": 8, "minute": 5}
